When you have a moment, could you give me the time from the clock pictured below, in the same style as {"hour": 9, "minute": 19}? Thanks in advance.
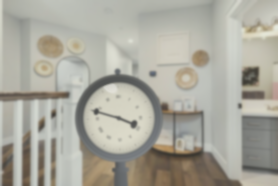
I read {"hour": 3, "minute": 48}
